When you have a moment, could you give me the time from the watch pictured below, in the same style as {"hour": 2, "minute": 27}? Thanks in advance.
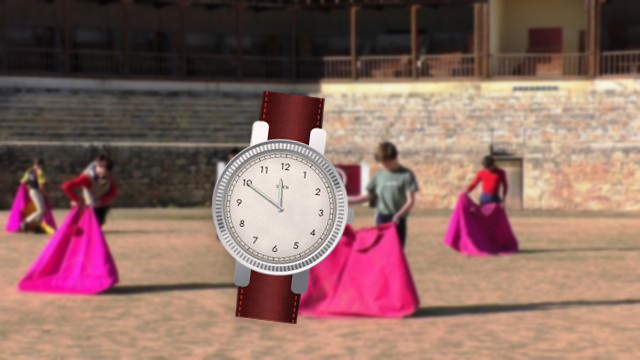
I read {"hour": 11, "minute": 50}
